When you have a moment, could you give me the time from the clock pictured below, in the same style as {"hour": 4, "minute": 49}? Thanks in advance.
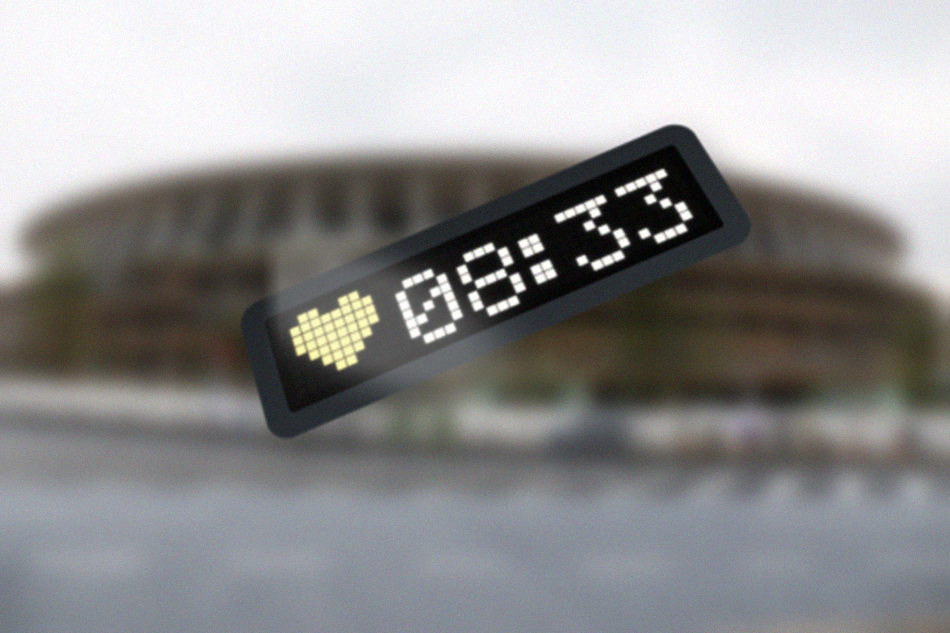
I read {"hour": 8, "minute": 33}
